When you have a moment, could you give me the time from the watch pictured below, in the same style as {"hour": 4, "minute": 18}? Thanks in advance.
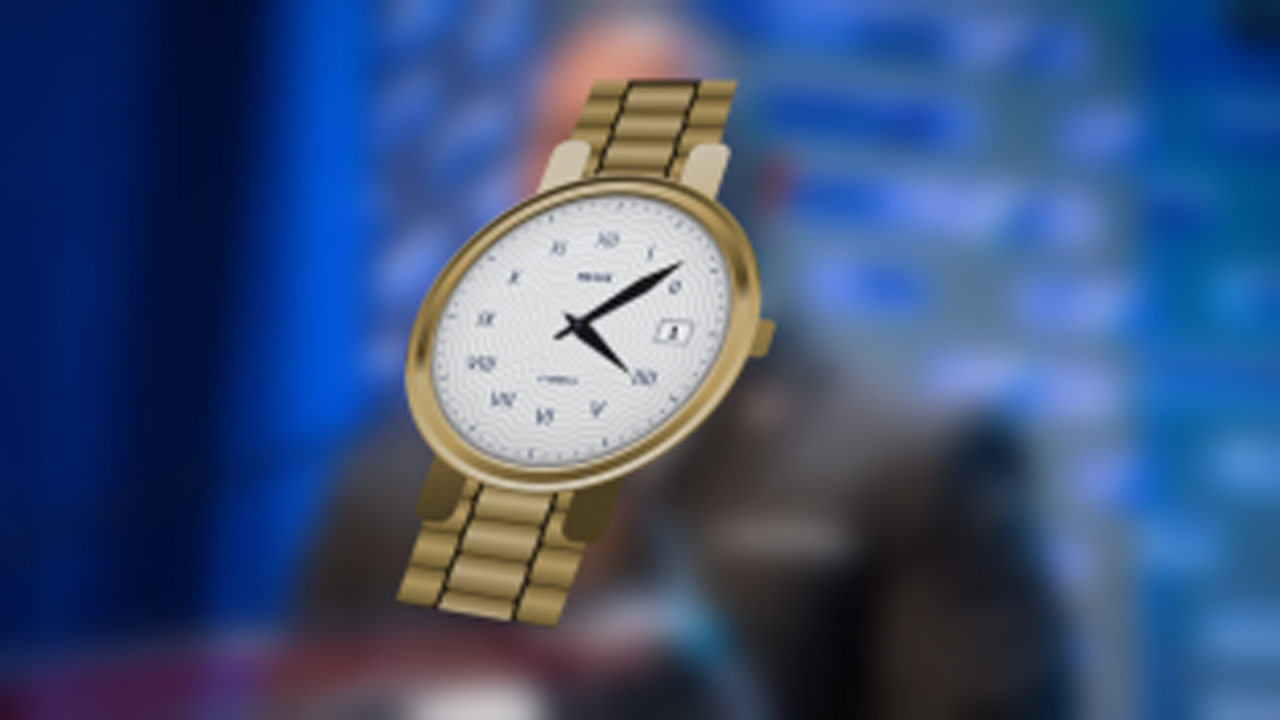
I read {"hour": 4, "minute": 8}
